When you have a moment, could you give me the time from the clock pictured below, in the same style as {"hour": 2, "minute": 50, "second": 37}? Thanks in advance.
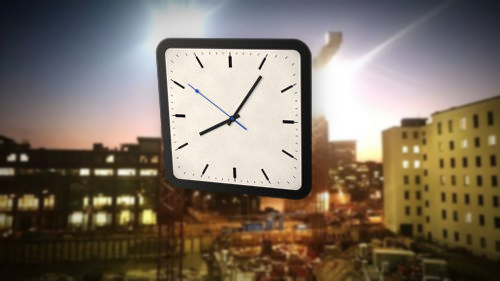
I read {"hour": 8, "minute": 5, "second": 51}
